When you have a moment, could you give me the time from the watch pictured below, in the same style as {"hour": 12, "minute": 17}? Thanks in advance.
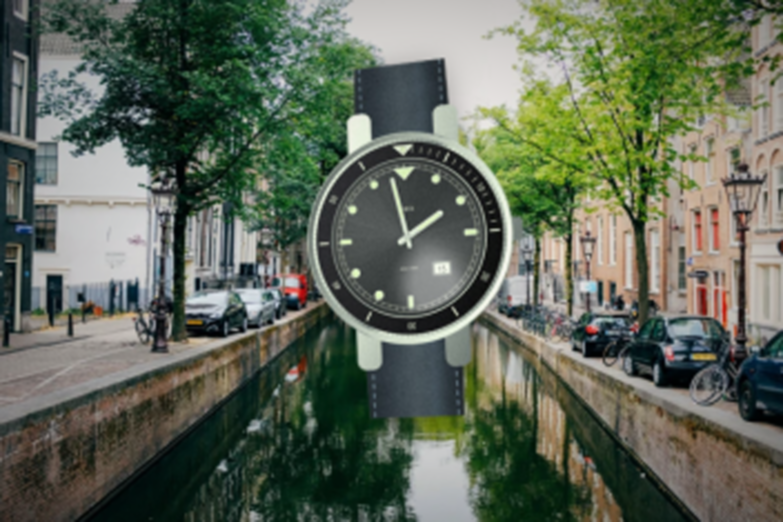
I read {"hour": 1, "minute": 58}
